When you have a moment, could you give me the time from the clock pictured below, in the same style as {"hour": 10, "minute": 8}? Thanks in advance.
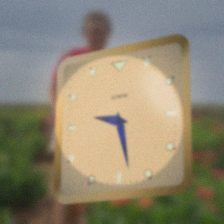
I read {"hour": 9, "minute": 28}
